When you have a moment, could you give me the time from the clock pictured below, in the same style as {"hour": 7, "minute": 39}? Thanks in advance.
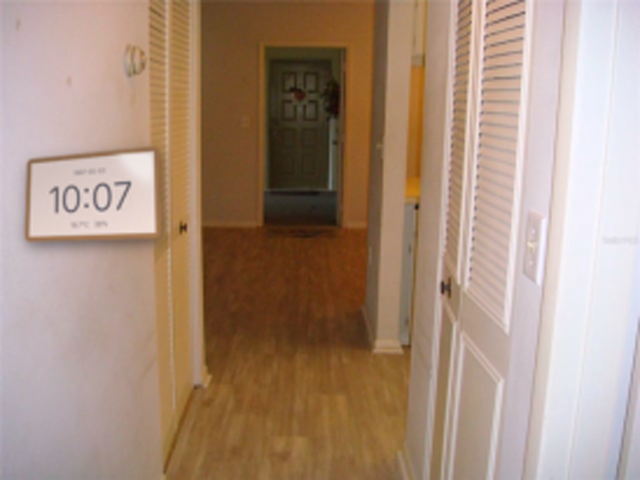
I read {"hour": 10, "minute": 7}
